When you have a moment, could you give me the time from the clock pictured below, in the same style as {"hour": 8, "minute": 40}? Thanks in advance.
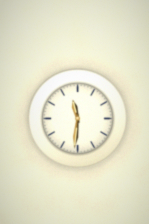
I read {"hour": 11, "minute": 31}
